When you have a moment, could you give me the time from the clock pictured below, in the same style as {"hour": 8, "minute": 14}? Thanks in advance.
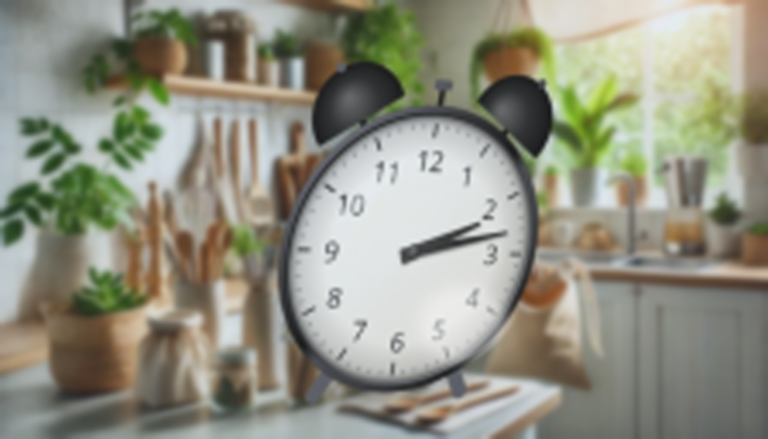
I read {"hour": 2, "minute": 13}
